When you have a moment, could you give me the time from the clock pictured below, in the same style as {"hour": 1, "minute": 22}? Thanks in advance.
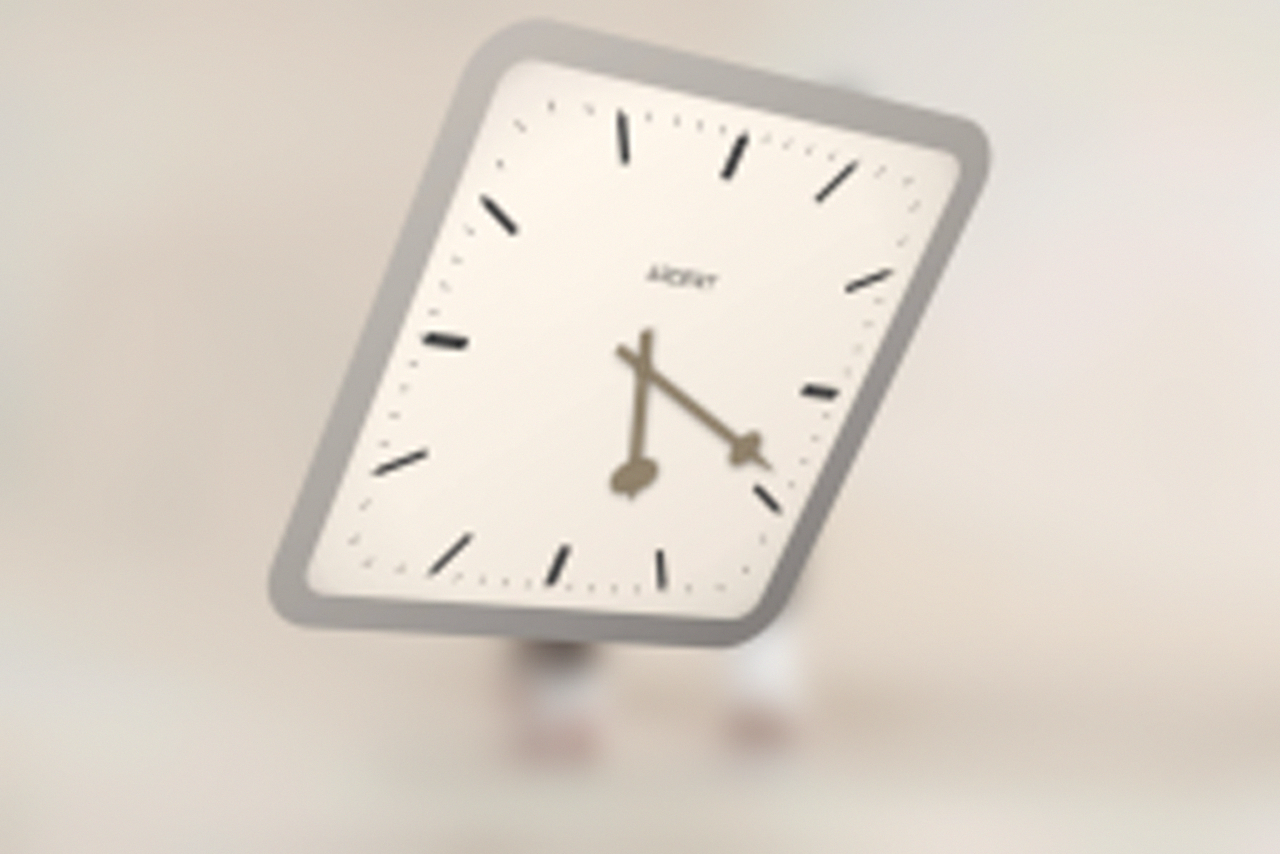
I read {"hour": 5, "minute": 19}
